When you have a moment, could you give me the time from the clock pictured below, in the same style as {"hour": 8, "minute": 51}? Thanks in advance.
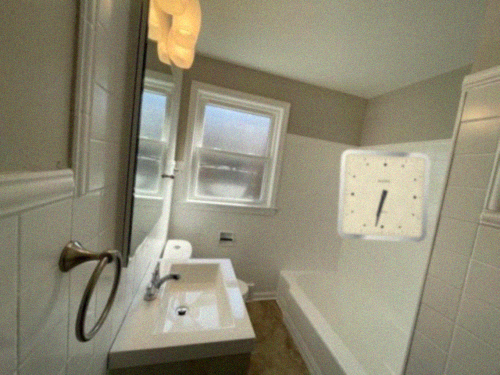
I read {"hour": 6, "minute": 32}
